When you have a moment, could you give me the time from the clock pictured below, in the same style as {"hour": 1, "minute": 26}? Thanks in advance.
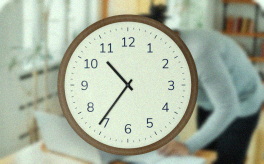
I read {"hour": 10, "minute": 36}
